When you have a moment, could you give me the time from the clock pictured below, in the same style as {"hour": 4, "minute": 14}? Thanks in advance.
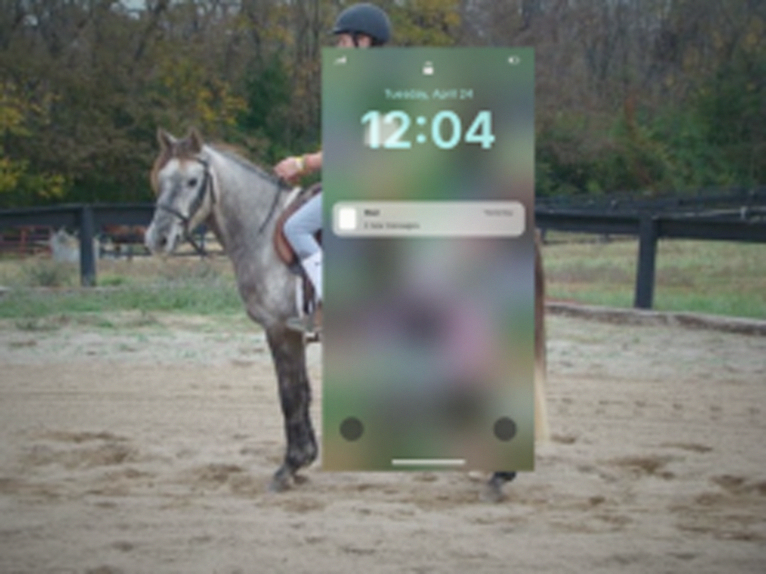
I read {"hour": 12, "minute": 4}
